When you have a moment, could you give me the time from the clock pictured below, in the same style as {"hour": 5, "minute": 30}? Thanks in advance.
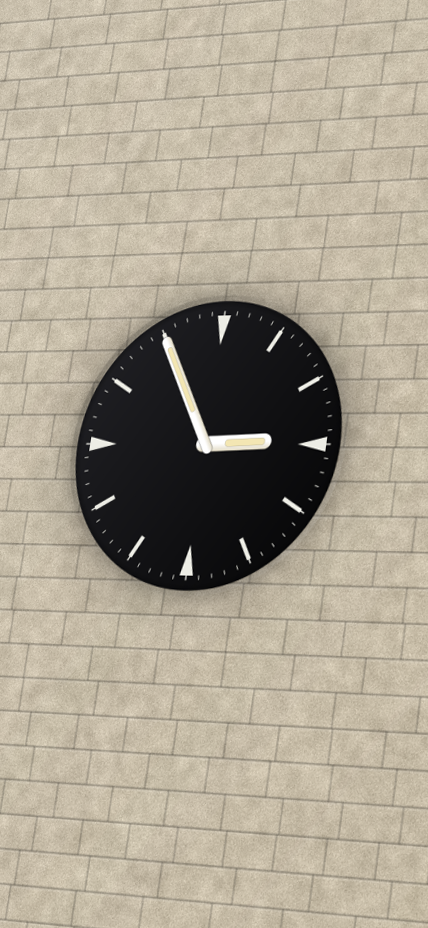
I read {"hour": 2, "minute": 55}
